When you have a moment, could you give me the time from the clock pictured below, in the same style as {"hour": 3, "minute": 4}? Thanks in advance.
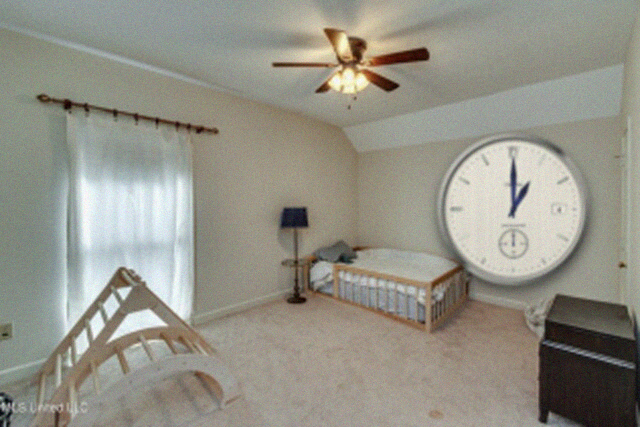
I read {"hour": 1, "minute": 0}
